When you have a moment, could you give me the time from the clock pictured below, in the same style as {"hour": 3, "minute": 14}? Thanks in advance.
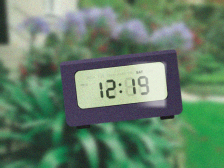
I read {"hour": 12, "minute": 19}
